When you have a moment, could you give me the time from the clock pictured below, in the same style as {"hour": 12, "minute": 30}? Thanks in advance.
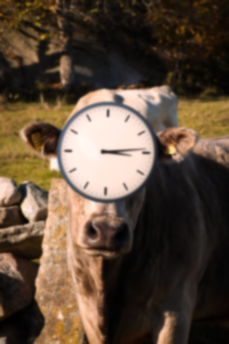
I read {"hour": 3, "minute": 14}
